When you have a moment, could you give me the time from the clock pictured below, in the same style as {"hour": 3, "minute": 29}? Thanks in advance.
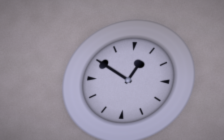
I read {"hour": 12, "minute": 50}
